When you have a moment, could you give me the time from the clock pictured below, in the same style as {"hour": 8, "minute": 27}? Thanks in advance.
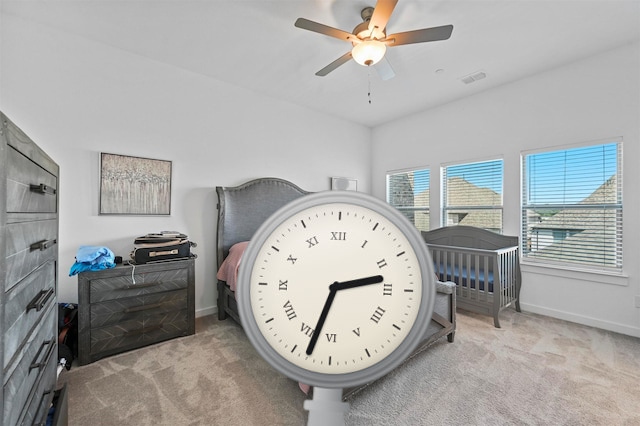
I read {"hour": 2, "minute": 33}
